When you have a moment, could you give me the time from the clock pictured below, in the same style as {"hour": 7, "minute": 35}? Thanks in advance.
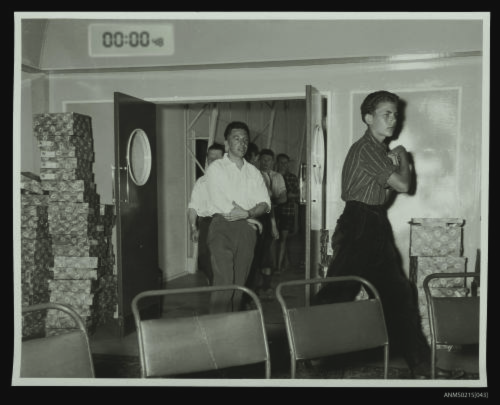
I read {"hour": 0, "minute": 0}
